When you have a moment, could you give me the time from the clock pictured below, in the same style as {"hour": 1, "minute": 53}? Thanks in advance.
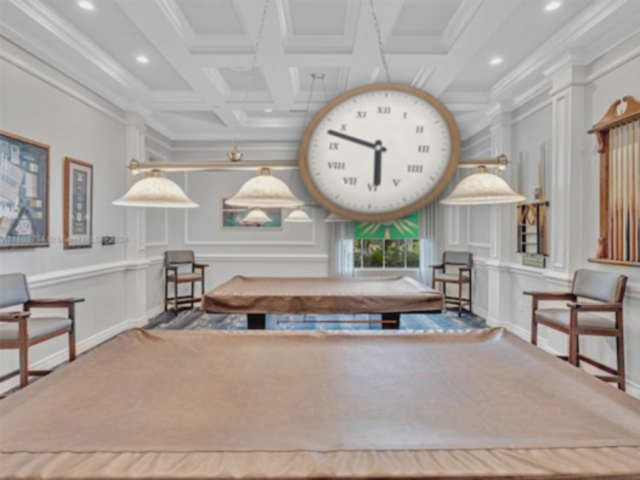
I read {"hour": 5, "minute": 48}
